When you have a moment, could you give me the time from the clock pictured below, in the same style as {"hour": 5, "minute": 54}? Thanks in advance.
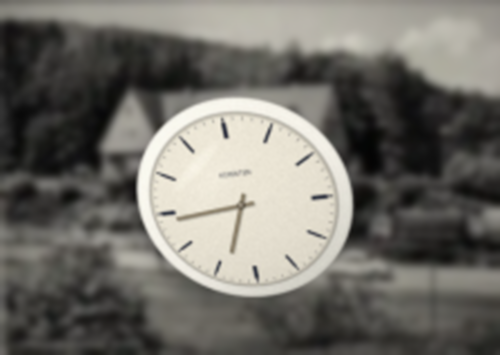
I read {"hour": 6, "minute": 44}
